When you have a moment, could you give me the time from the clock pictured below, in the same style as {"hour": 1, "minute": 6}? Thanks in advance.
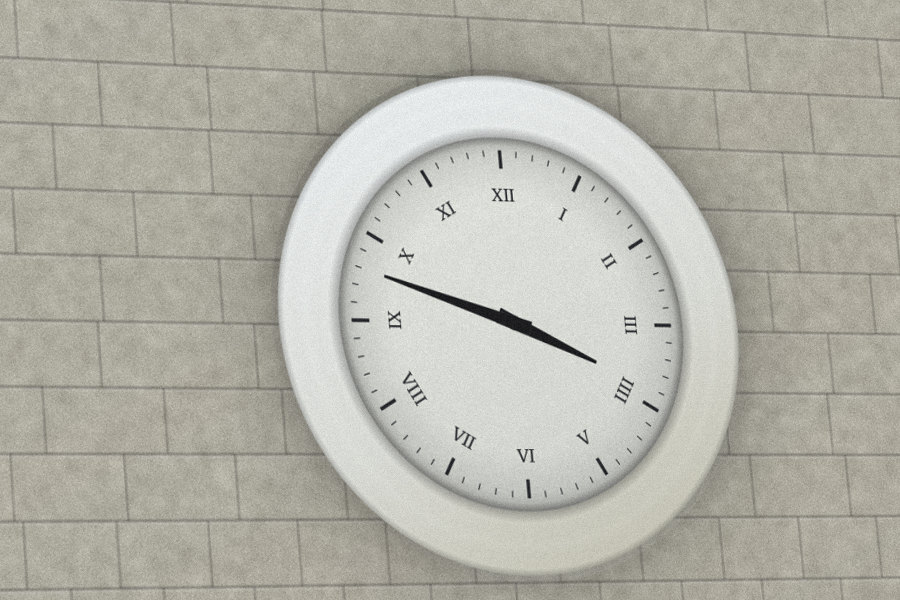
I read {"hour": 3, "minute": 48}
